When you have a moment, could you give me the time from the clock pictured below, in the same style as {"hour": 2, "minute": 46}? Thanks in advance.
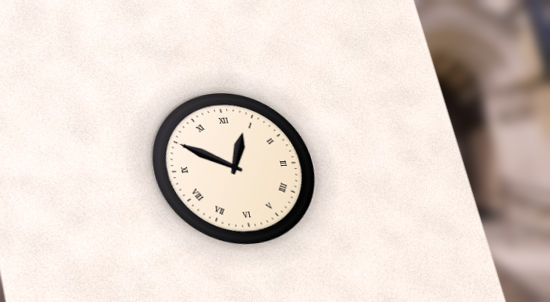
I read {"hour": 12, "minute": 50}
